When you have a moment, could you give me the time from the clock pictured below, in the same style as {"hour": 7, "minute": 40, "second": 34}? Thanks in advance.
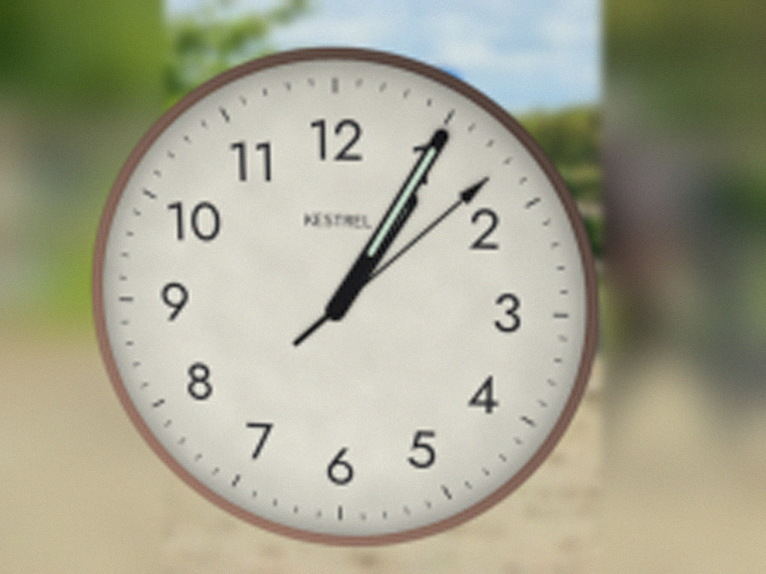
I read {"hour": 1, "minute": 5, "second": 8}
